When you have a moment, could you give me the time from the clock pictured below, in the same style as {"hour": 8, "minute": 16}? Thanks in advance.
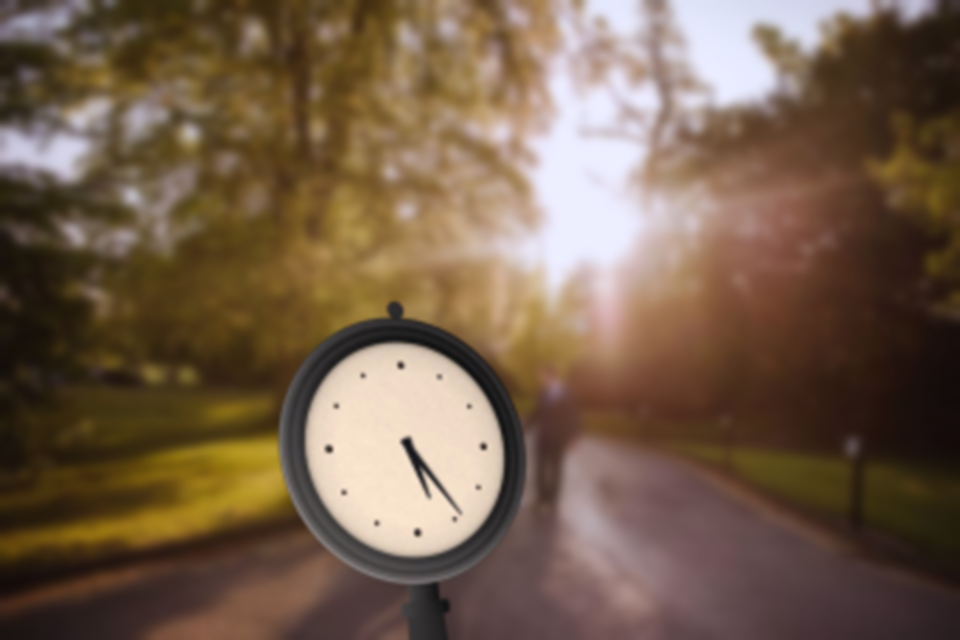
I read {"hour": 5, "minute": 24}
